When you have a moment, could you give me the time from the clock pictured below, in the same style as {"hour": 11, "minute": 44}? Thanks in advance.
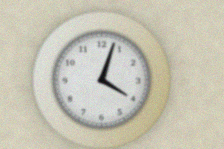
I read {"hour": 4, "minute": 3}
